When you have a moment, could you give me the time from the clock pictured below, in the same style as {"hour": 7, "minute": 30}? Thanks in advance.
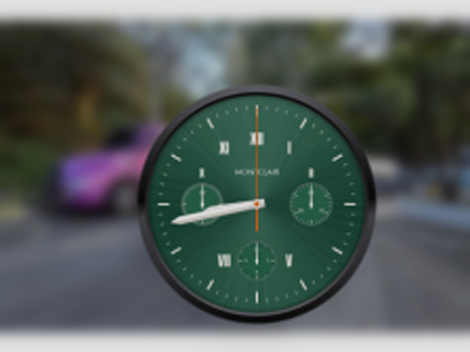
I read {"hour": 8, "minute": 43}
